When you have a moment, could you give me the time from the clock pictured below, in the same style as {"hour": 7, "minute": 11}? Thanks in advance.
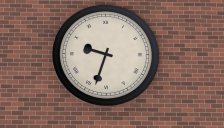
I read {"hour": 9, "minute": 33}
